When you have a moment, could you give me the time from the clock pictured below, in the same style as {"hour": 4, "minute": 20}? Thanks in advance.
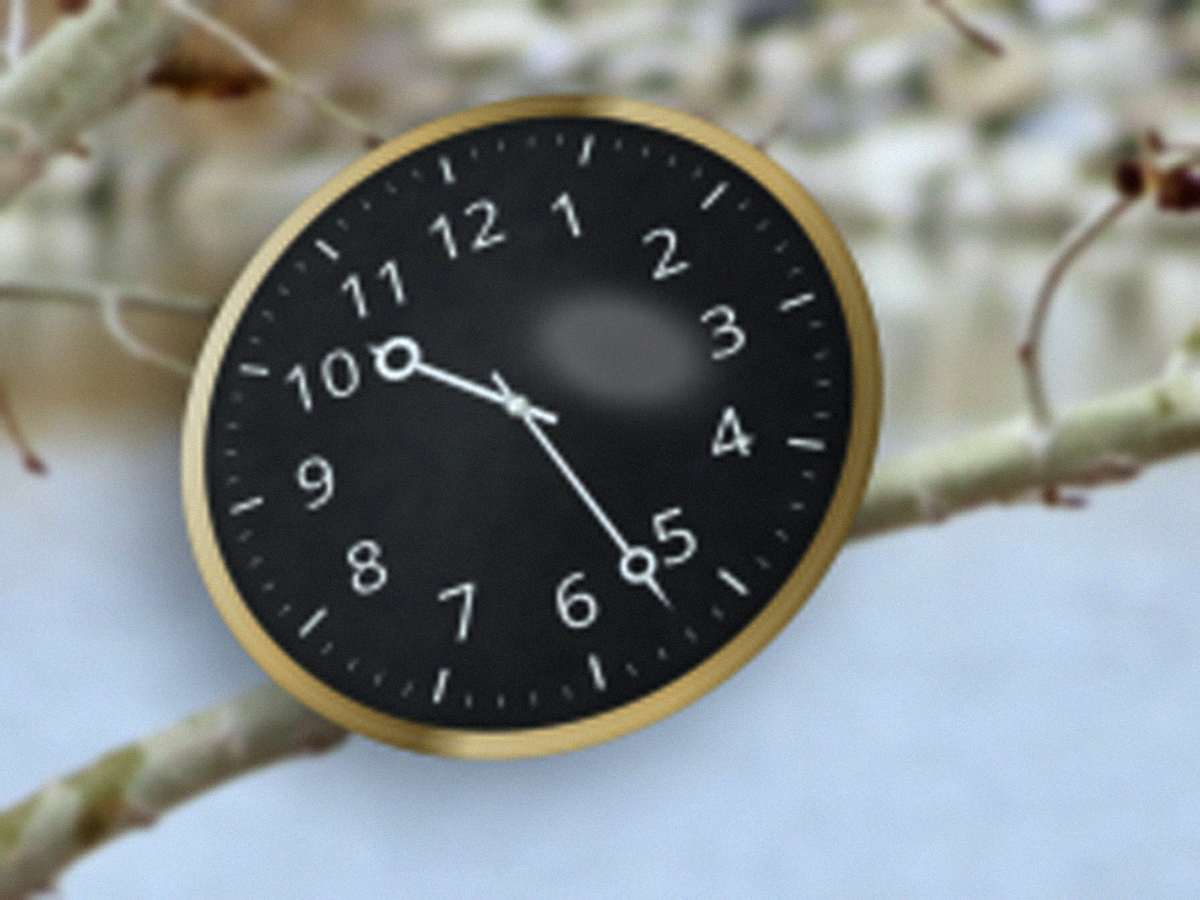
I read {"hour": 10, "minute": 27}
